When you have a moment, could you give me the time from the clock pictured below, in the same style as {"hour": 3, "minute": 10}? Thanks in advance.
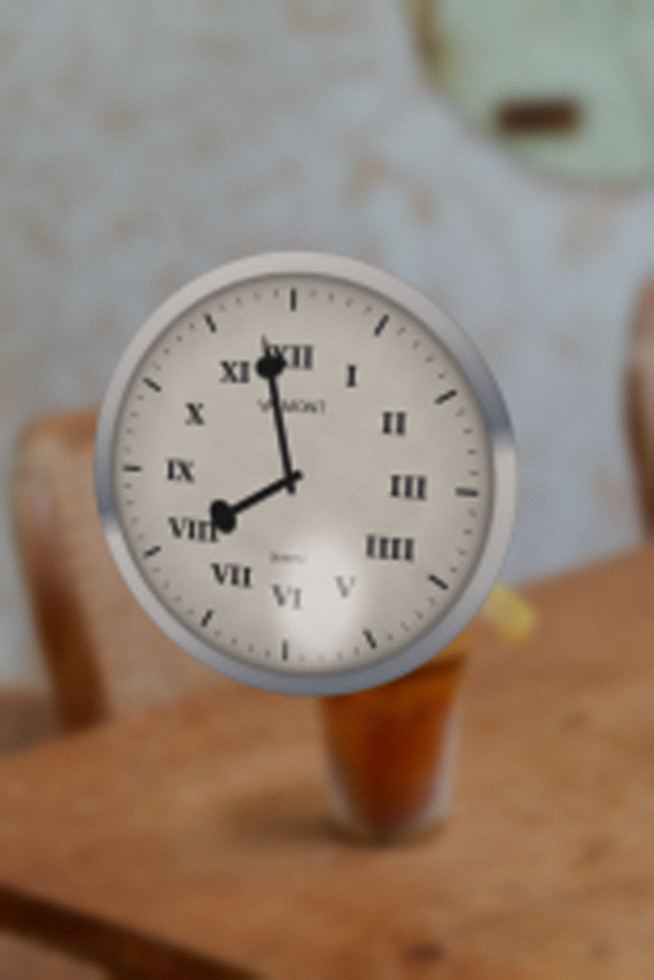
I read {"hour": 7, "minute": 58}
